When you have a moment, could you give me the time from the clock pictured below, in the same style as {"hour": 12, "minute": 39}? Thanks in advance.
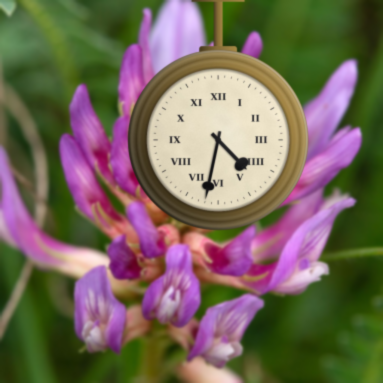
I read {"hour": 4, "minute": 32}
